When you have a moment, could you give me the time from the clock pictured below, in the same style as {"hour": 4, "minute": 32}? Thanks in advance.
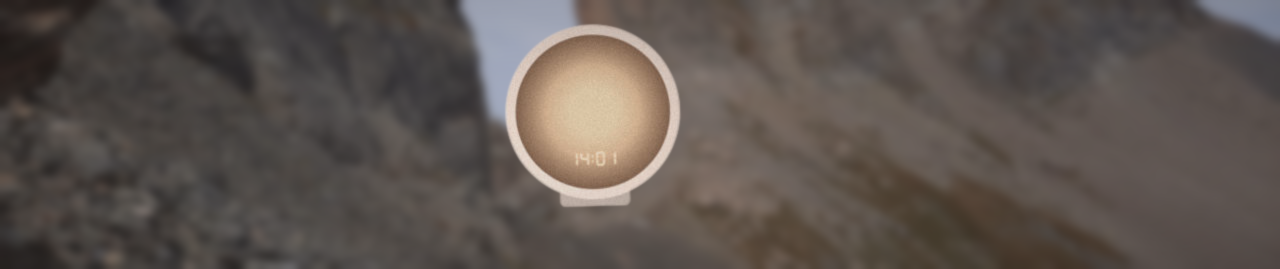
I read {"hour": 14, "minute": 1}
